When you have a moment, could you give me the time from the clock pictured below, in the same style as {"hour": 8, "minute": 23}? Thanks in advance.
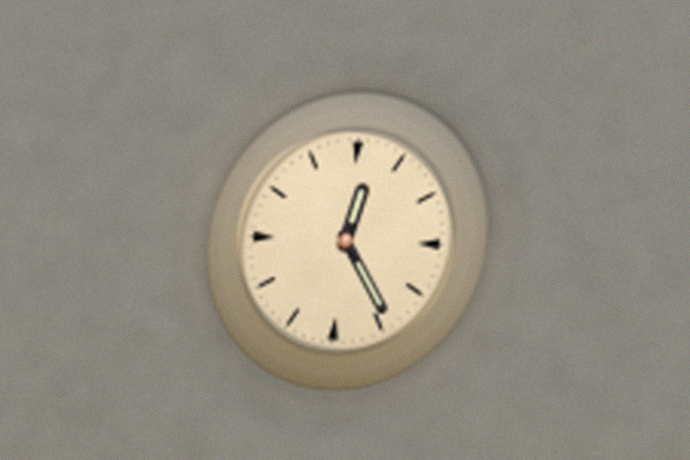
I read {"hour": 12, "minute": 24}
